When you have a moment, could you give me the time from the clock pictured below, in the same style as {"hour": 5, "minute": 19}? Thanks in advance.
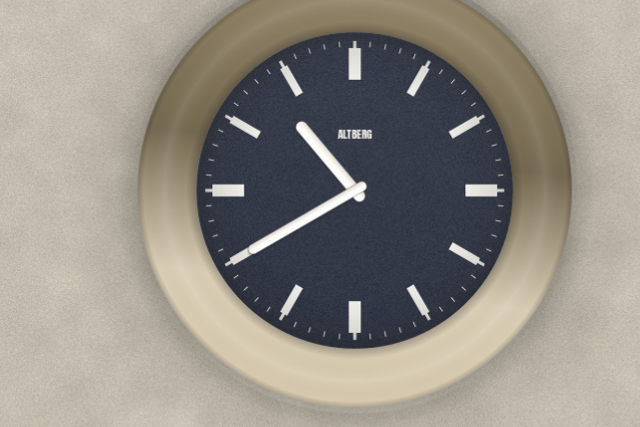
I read {"hour": 10, "minute": 40}
